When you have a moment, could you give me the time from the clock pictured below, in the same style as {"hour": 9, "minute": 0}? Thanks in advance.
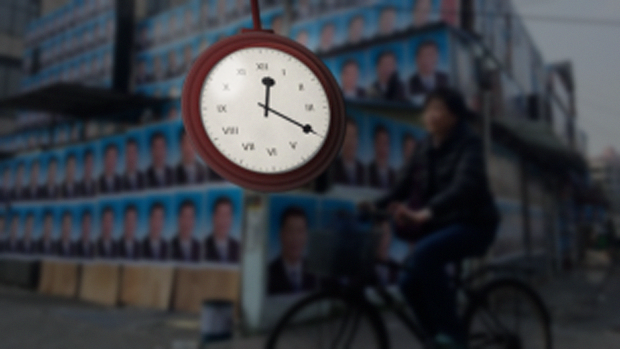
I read {"hour": 12, "minute": 20}
